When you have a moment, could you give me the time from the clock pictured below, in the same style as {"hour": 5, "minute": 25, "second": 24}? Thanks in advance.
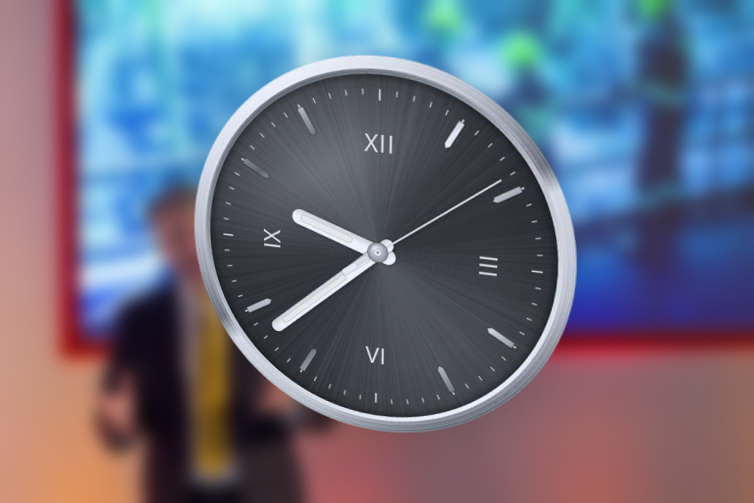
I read {"hour": 9, "minute": 38, "second": 9}
